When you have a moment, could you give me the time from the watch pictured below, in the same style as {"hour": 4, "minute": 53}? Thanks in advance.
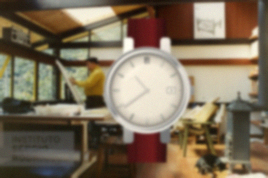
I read {"hour": 10, "minute": 39}
